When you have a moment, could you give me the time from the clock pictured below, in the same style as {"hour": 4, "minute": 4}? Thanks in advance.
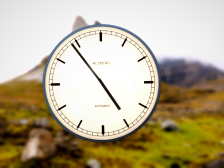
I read {"hour": 4, "minute": 54}
